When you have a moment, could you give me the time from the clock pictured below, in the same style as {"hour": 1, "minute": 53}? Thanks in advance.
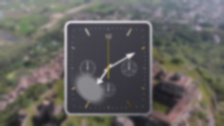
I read {"hour": 7, "minute": 10}
